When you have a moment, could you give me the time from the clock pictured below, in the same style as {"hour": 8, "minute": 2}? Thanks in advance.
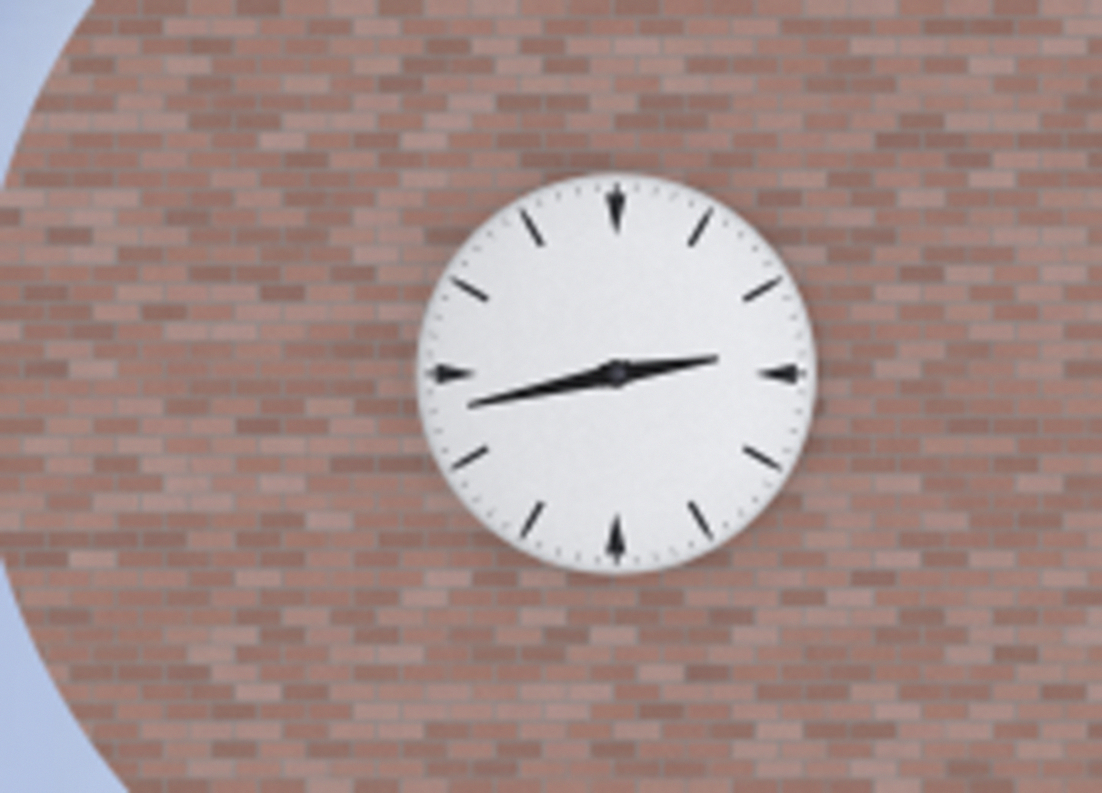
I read {"hour": 2, "minute": 43}
